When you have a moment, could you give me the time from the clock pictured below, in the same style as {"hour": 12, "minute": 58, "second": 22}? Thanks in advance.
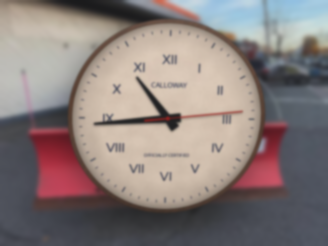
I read {"hour": 10, "minute": 44, "second": 14}
